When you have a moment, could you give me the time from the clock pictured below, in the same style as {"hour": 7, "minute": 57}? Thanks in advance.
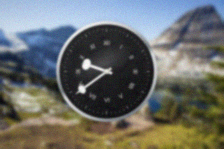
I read {"hour": 9, "minute": 39}
